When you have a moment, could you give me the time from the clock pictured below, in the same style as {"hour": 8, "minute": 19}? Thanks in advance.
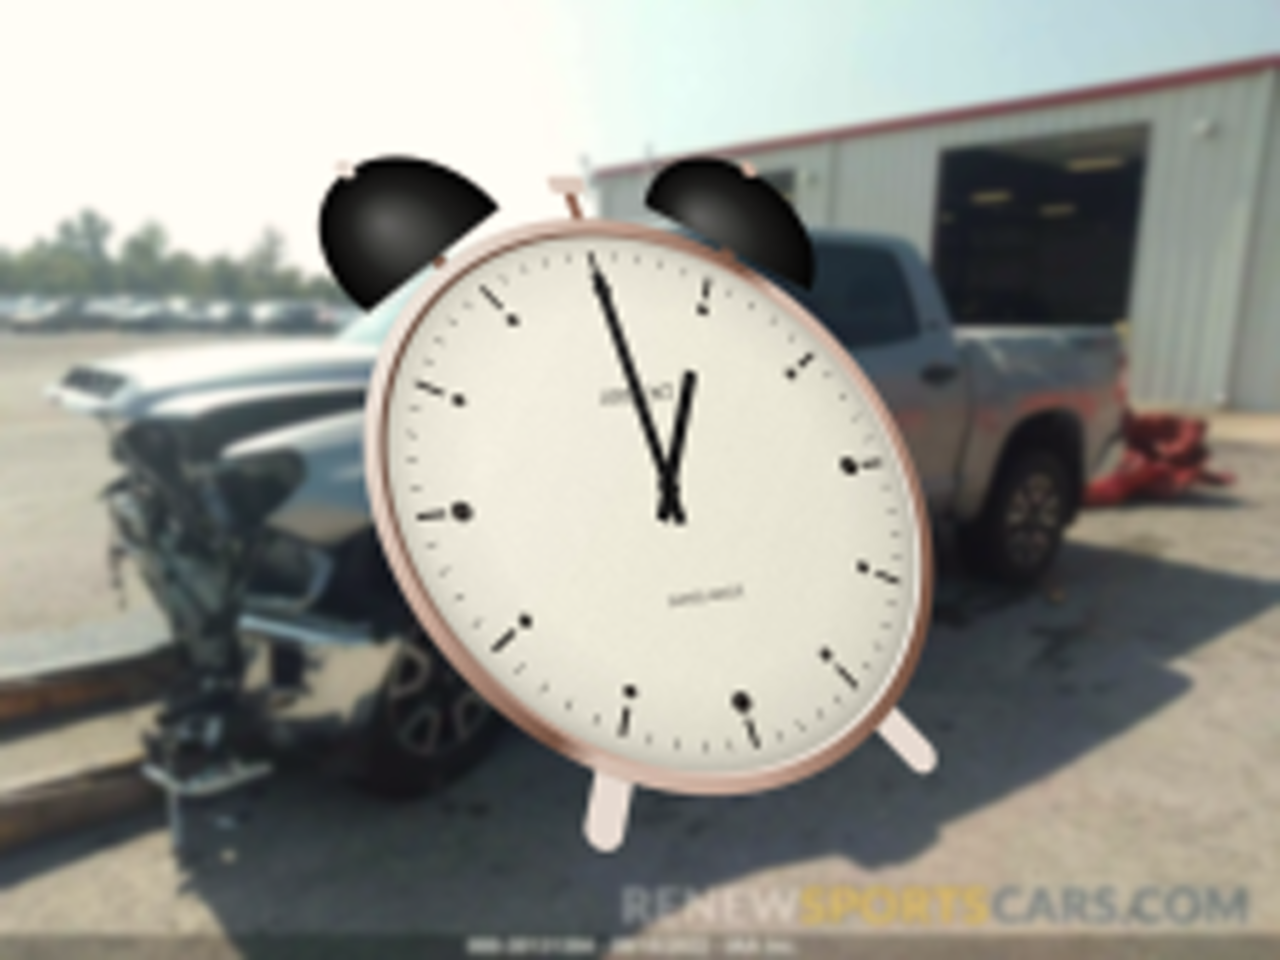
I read {"hour": 1, "minute": 0}
